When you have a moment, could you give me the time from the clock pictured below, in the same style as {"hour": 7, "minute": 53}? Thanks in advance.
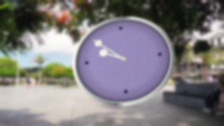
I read {"hour": 9, "minute": 52}
